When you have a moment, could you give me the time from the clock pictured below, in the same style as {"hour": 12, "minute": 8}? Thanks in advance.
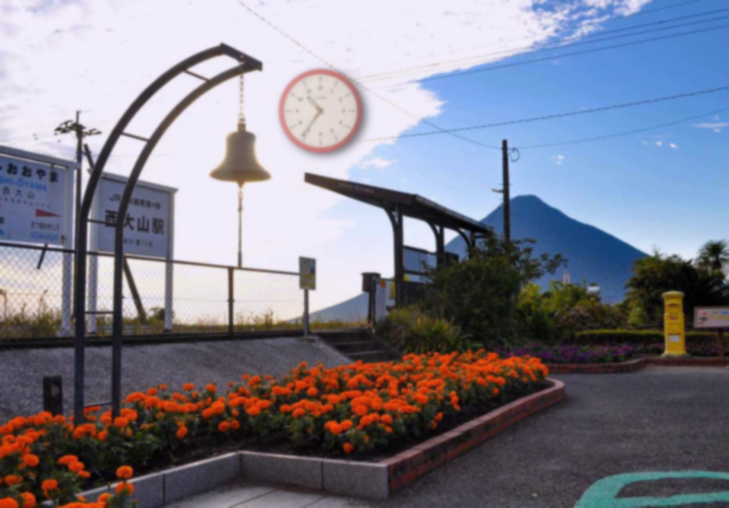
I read {"hour": 10, "minute": 36}
